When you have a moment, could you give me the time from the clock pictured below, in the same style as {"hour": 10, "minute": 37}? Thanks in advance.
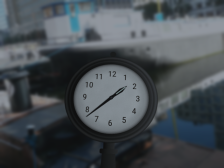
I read {"hour": 1, "minute": 38}
